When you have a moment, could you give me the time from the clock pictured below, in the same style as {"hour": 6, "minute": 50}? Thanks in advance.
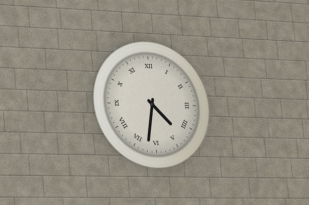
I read {"hour": 4, "minute": 32}
